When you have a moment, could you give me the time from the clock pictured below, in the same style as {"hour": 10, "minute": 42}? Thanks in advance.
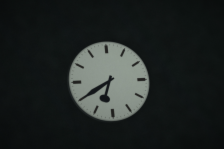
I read {"hour": 6, "minute": 40}
